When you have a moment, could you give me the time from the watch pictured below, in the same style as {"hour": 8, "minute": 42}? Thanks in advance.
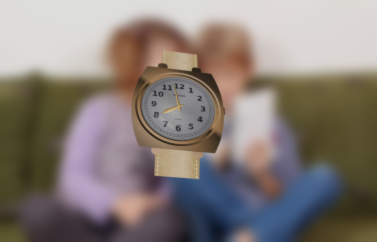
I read {"hour": 7, "minute": 58}
